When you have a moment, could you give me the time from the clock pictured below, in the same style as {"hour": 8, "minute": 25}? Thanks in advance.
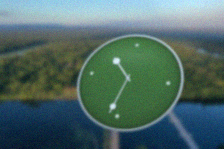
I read {"hour": 10, "minute": 32}
